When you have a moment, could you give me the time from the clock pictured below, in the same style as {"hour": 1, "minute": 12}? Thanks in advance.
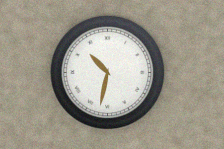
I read {"hour": 10, "minute": 32}
